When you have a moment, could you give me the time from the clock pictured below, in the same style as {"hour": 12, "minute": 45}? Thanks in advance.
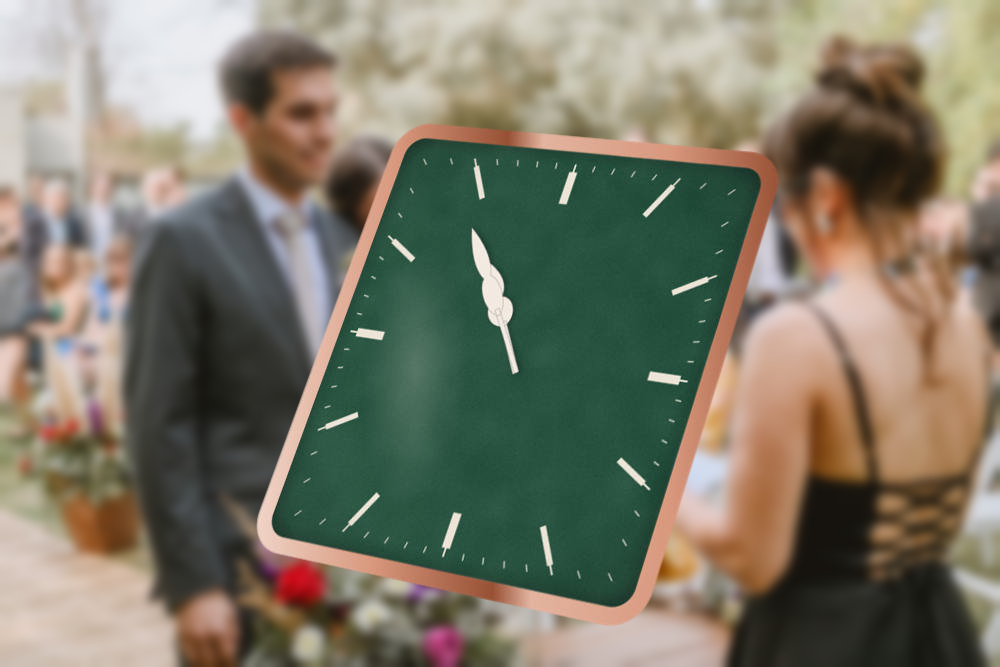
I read {"hour": 10, "minute": 54}
